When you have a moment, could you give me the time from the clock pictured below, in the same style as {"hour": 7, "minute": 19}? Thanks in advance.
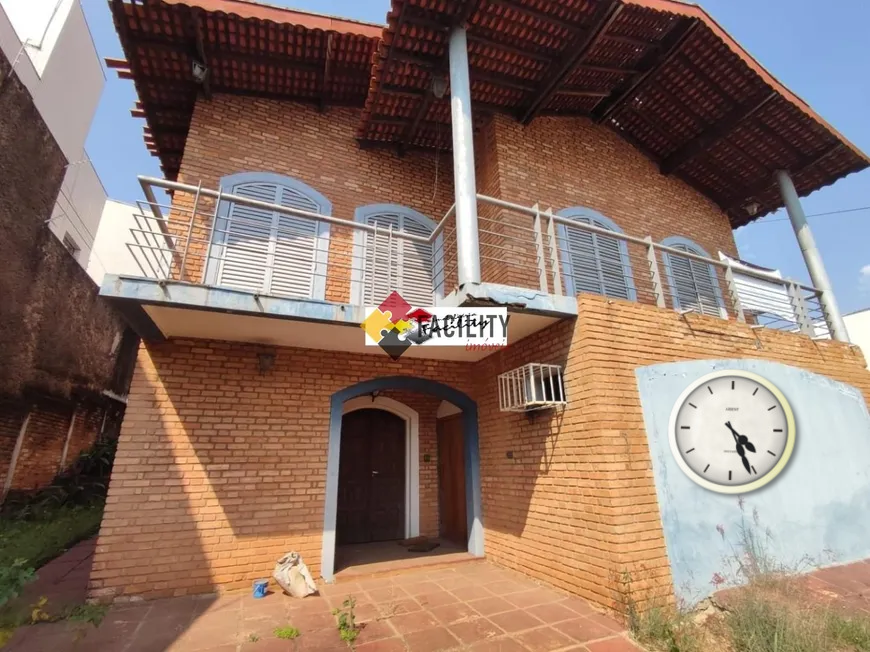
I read {"hour": 4, "minute": 26}
